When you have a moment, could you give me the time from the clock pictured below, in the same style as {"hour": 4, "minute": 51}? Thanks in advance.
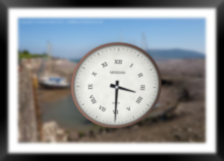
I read {"hour": 3, "minute": 30}
